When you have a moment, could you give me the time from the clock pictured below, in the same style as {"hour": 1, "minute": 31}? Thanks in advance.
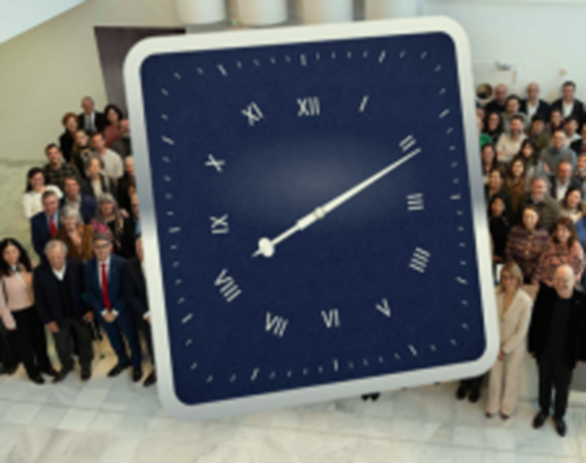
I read {"hour": 8, "minute": 11}
